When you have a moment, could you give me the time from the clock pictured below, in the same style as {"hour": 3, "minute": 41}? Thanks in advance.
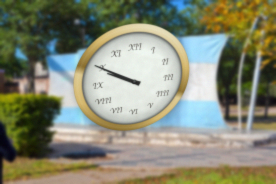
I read {"hour": 9, "minute": 50}
